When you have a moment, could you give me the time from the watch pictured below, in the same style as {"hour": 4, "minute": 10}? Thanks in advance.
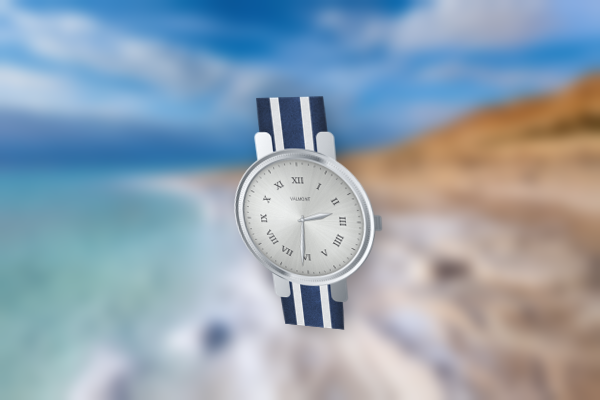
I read {"hour": 2, "minute": 31}
